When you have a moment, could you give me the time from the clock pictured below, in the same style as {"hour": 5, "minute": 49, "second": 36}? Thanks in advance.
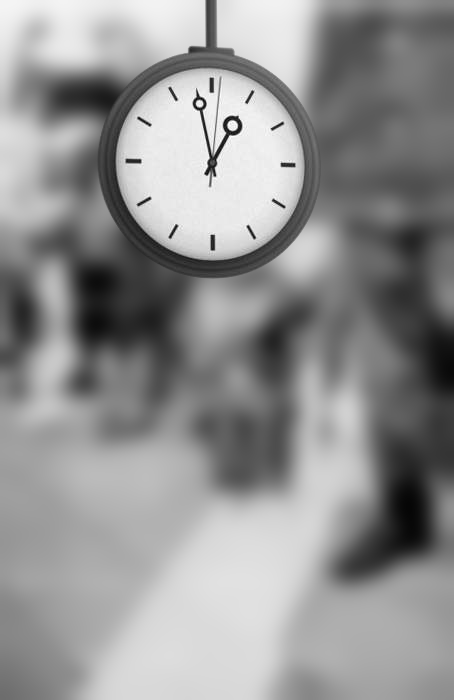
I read {"hour": 12, "minute": 58, "second": 1}
